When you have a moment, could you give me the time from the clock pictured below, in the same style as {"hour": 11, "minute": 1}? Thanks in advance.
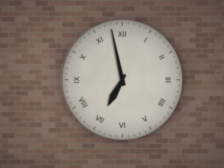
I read {"hour": 6, "minute": 58}
